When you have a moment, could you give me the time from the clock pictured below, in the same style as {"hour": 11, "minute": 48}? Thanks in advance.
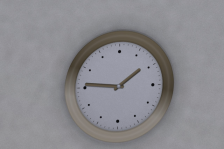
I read {"hour": 1, "minute": 46}
